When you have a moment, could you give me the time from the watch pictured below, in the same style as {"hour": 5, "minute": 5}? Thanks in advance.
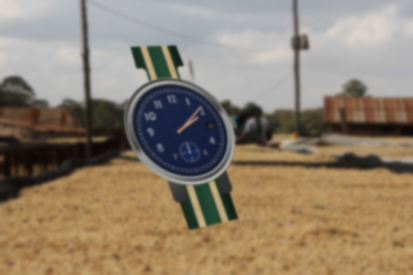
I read {"hour": 2, "minute": 9}
